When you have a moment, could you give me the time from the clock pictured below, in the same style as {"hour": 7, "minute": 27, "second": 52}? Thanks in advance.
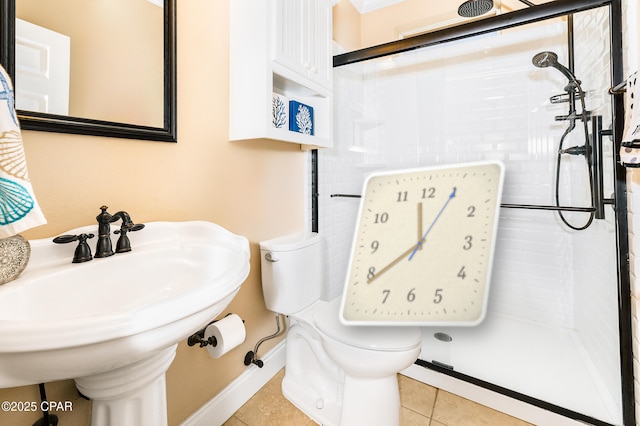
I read {"hour": 11, "minute": 39, "second": 5}
